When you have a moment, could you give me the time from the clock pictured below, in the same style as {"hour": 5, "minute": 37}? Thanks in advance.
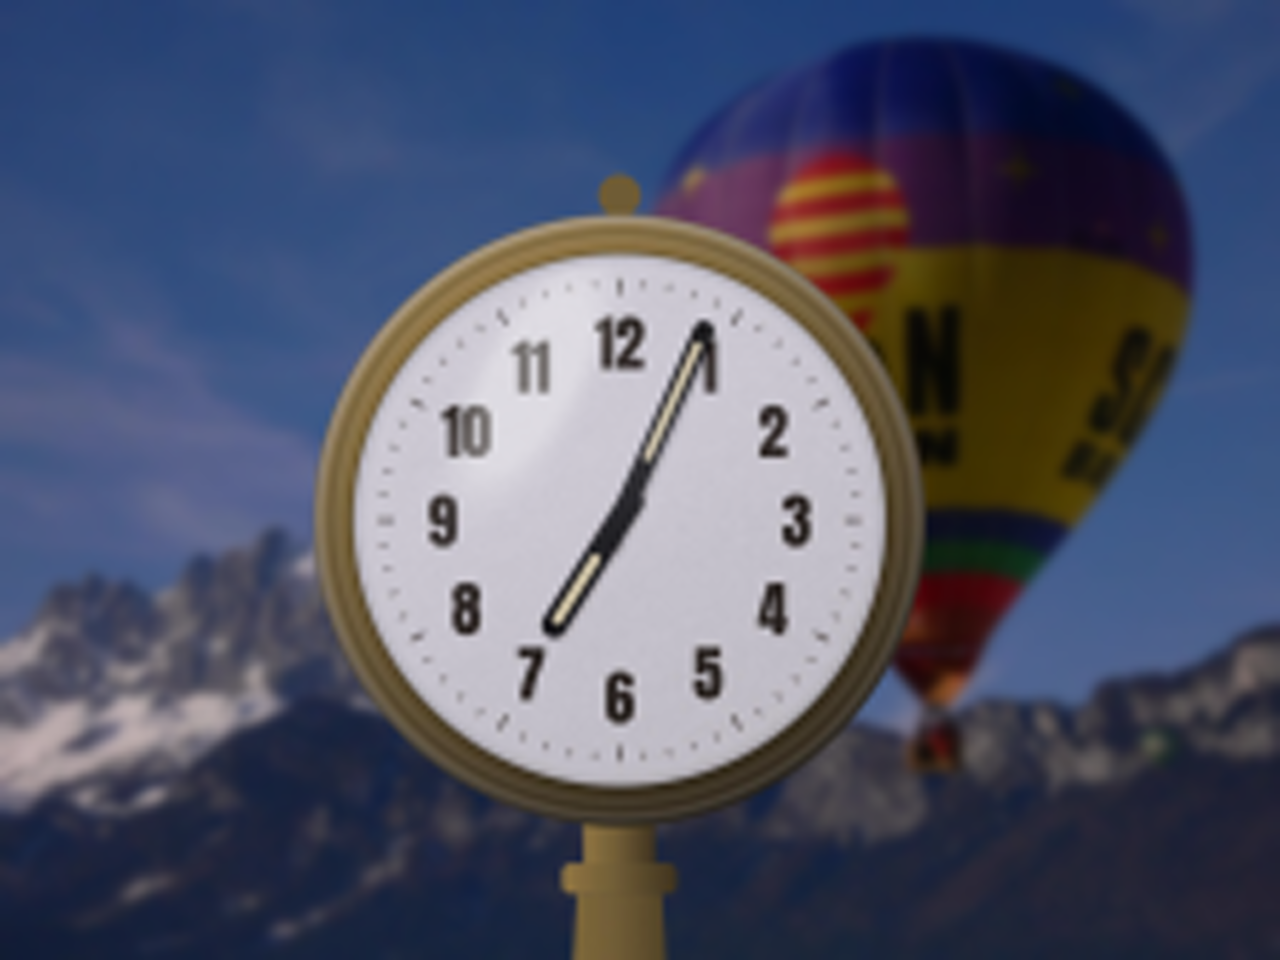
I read {"hour": 7, "minute": 4}
